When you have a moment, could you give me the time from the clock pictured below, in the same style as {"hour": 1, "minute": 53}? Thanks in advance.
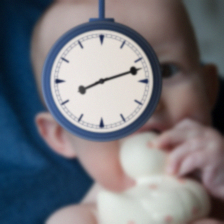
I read {"hour": 8, "minute": 12}
